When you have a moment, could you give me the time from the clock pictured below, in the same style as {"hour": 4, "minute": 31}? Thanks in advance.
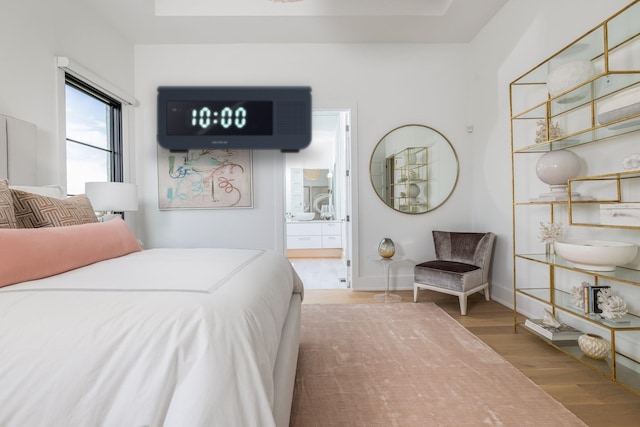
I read {"hour": 10, "minute": 0}
